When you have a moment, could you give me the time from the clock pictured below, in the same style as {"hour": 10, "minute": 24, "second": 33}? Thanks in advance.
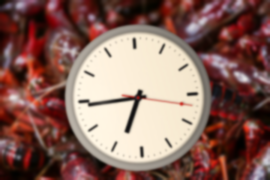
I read {"hour": 6, "minute": 44, "second": 17}
